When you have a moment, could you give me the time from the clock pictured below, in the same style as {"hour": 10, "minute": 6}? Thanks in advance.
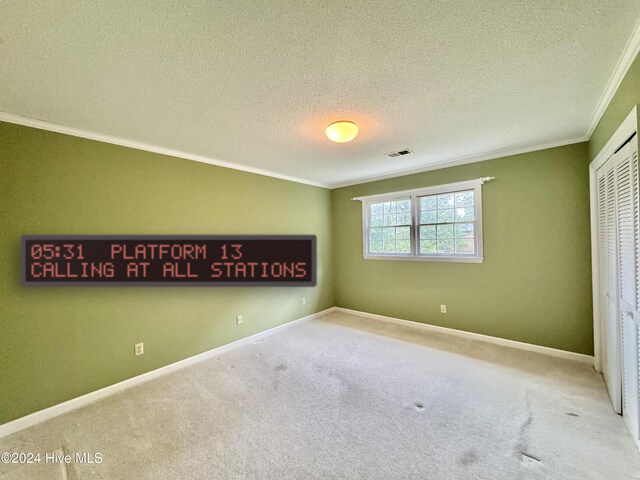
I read {"hour": 5, "minute": 31}
